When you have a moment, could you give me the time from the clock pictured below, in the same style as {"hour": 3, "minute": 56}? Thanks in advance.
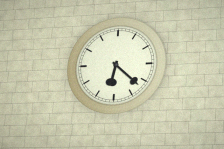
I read {"hour": 6, "minute": 22}
